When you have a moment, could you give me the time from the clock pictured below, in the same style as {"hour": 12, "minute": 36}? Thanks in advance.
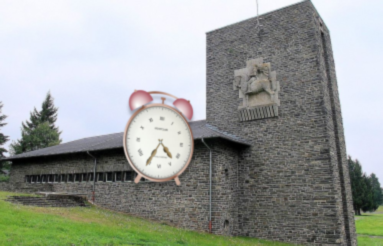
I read {"hour": 4, "minute": 35}
